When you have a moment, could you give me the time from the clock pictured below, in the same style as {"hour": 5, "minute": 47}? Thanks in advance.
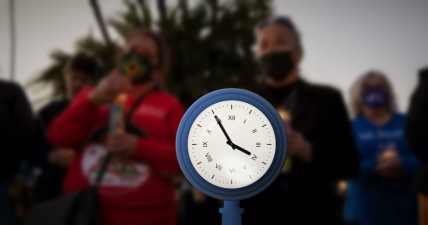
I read {"hour": 3, "minute": 55}
